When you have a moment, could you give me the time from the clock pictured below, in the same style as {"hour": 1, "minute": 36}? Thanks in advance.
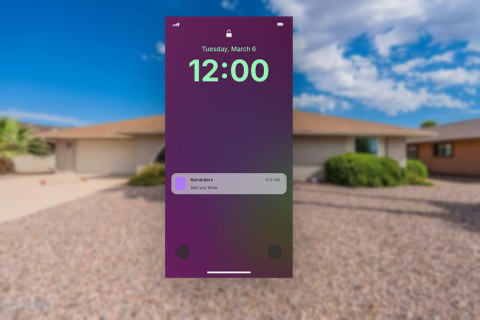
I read {"hour": 12, "minute": 0}
